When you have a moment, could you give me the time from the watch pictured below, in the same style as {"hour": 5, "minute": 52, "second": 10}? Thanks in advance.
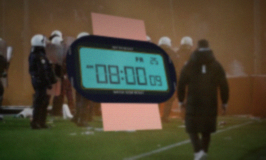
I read {"hour": 8, "minute": 0, "second": 9}
